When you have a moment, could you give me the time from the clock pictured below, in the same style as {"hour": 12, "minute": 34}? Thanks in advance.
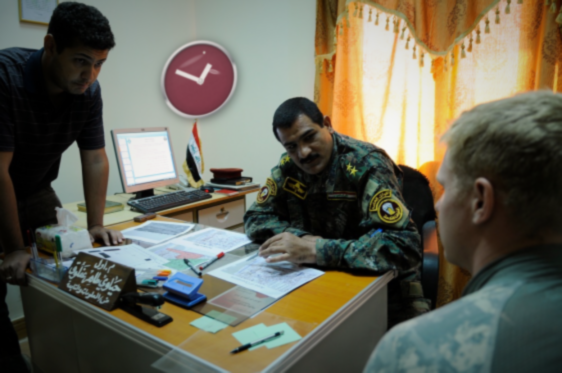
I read {"hour": 12, "minute": 48}
